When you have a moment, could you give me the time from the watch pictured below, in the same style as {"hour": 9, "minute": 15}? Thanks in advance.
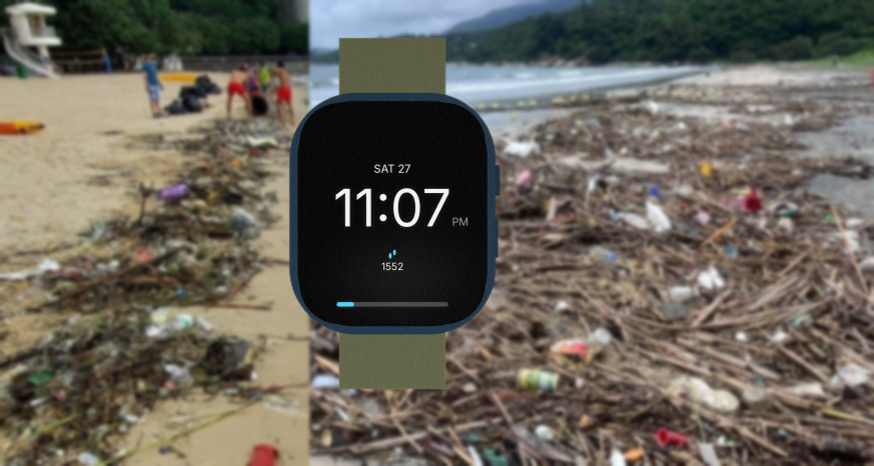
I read {"hour": 11, "minute": 7}
